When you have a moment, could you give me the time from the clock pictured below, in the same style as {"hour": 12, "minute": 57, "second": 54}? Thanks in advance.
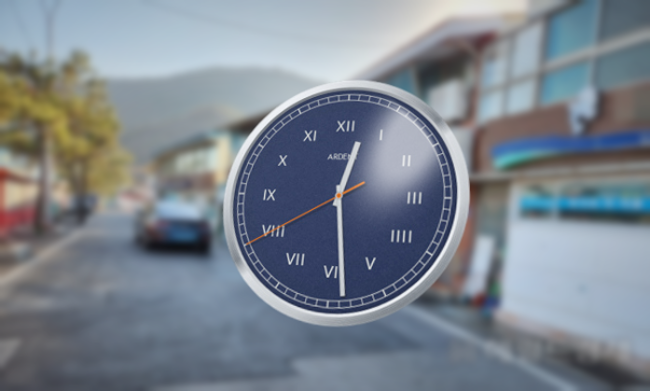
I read {"hour": 12, "minute": 28, "second": 40}
